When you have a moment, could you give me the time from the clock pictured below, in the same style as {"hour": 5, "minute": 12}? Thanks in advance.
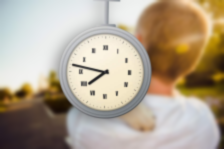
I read {"hour": 7, "minute": 47}
